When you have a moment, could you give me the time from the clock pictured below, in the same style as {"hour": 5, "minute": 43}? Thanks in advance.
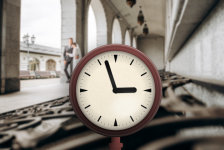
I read {"hour": 2, "minute": 57}
